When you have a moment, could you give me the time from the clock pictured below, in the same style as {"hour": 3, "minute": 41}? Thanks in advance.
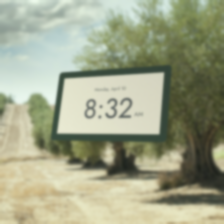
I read {"hour": 8, "minute": 32}
